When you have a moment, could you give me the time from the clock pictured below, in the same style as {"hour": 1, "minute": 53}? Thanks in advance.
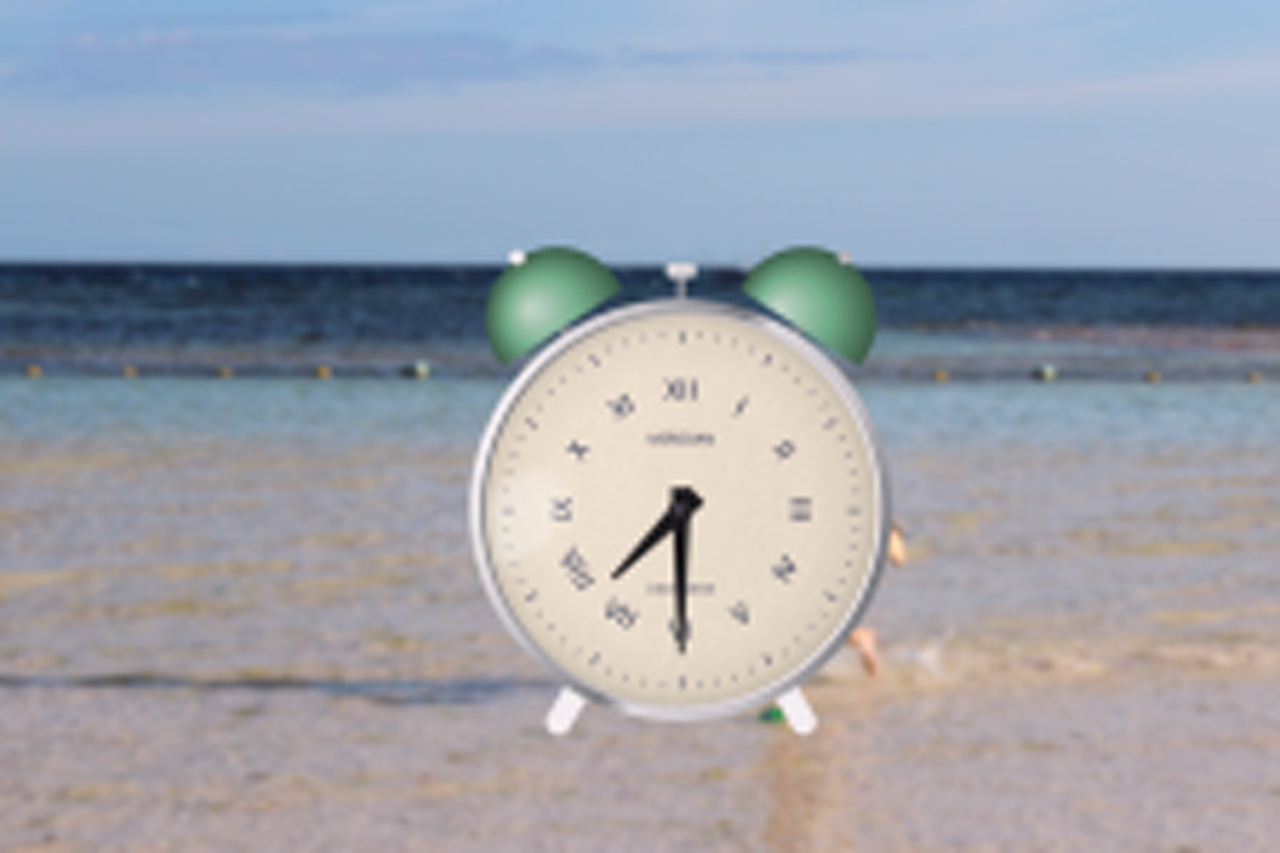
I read {"hour": 7, "minute": 30}
